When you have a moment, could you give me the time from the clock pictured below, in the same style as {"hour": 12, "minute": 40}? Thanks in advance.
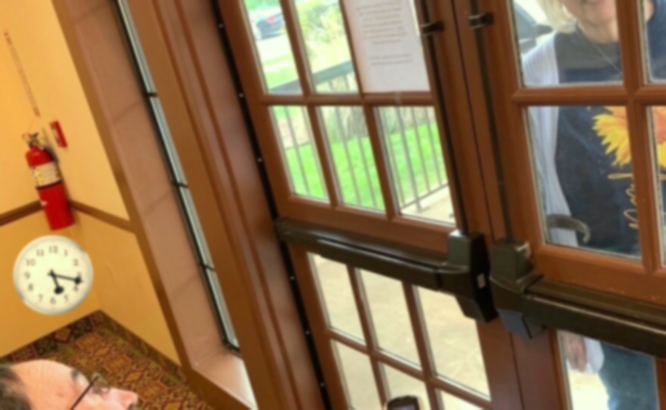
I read {"hour": 5, "minute": 17}
